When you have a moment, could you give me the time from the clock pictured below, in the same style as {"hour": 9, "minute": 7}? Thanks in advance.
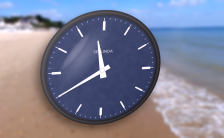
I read {"hour": 11, "minute": 40}
